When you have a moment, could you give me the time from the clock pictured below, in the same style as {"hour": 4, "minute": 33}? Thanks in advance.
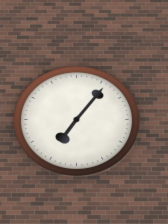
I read {"hour": 7, "minute": 6}
